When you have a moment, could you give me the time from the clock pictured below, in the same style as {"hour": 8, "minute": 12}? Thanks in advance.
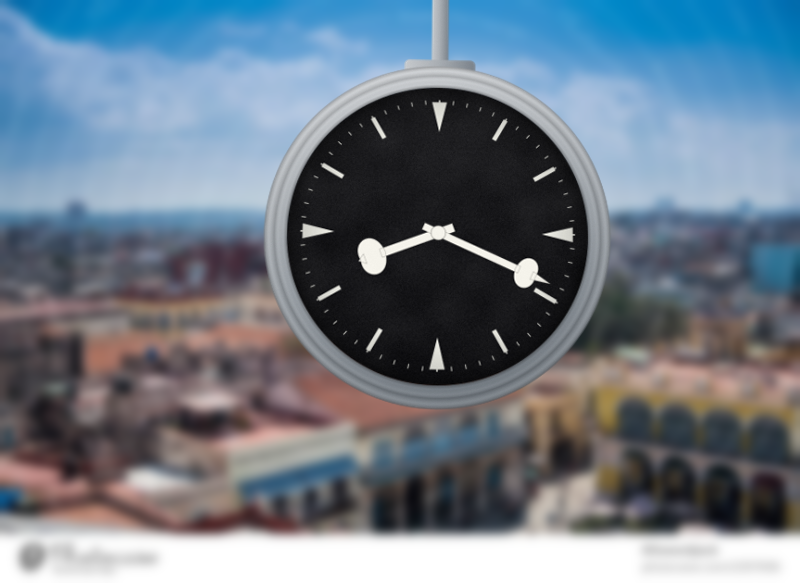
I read {"hour": 8, "minute": 19}
